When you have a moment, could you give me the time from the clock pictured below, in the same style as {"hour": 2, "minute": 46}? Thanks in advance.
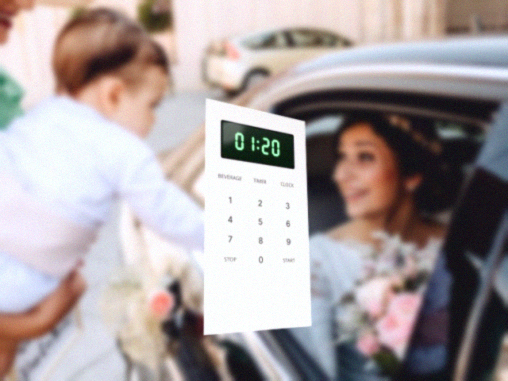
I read {"hour": 1, "minute": 20}
